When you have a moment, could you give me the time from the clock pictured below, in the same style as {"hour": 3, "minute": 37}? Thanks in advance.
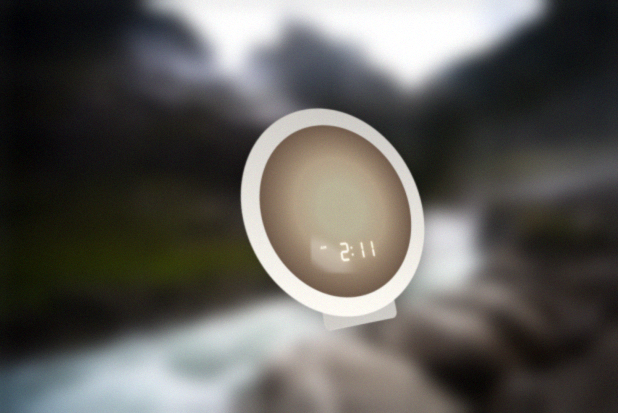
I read {"hour": 2, "minute": 11}
